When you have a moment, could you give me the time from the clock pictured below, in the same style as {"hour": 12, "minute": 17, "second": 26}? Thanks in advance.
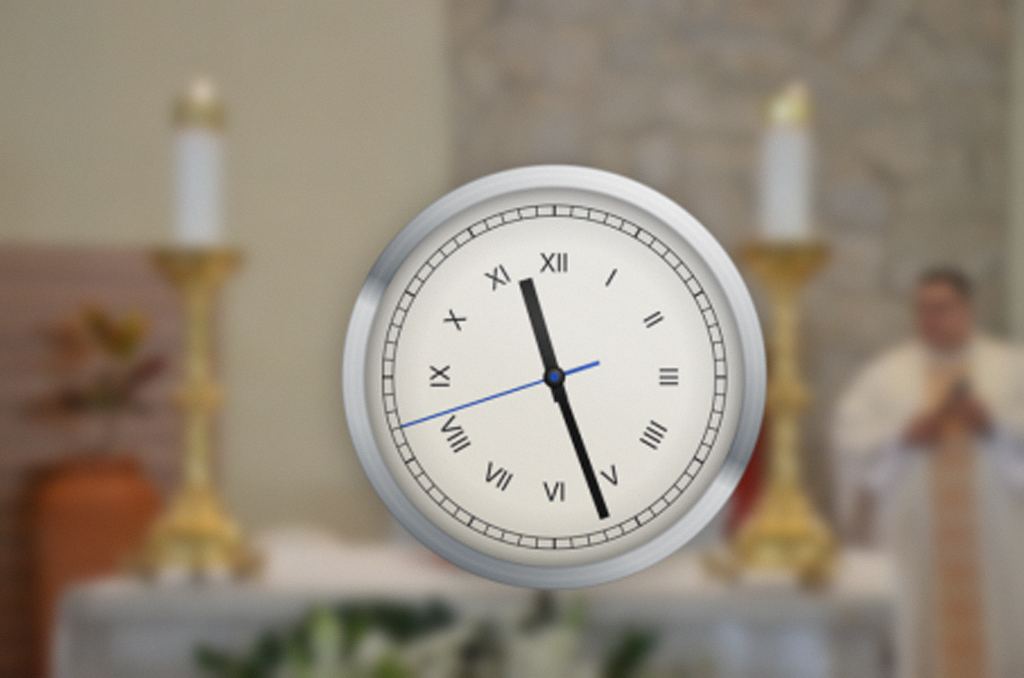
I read {"hour": 11, "minute": 26, "second": 42}
